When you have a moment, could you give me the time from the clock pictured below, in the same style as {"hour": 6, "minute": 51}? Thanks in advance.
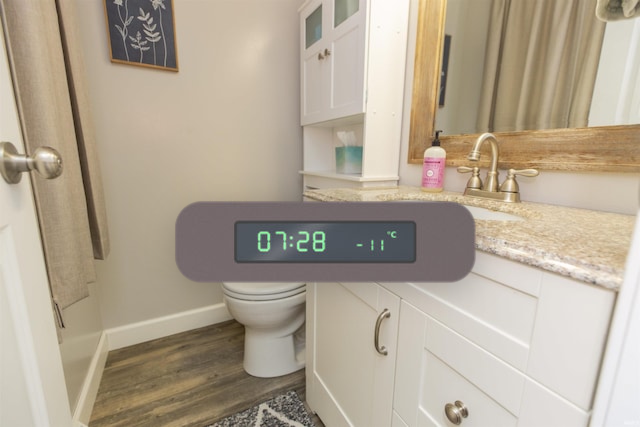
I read {"hour": 7, "minute": 28}
